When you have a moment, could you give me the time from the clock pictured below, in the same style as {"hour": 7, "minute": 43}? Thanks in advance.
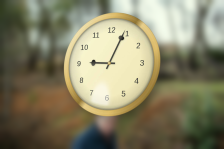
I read {"hour": 9, "minute": 4}
